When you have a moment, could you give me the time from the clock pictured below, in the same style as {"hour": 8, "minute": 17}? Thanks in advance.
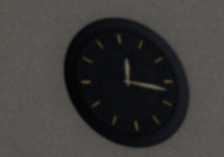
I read {"hour": 12, "minute": 17}
